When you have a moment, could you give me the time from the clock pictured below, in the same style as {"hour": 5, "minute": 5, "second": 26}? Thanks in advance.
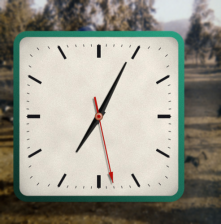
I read {"hour": 7, "minute": 4, "second": 28}
